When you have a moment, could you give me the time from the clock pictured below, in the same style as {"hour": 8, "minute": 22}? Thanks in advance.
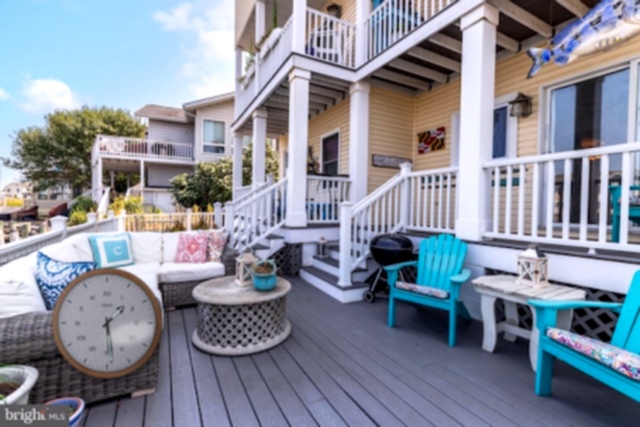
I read {"hour": 1, "minute": 29}
